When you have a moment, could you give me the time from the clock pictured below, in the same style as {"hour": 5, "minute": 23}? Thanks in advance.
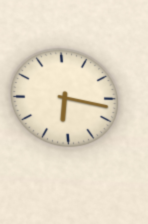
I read {"hour": 6, "minute": 17}
